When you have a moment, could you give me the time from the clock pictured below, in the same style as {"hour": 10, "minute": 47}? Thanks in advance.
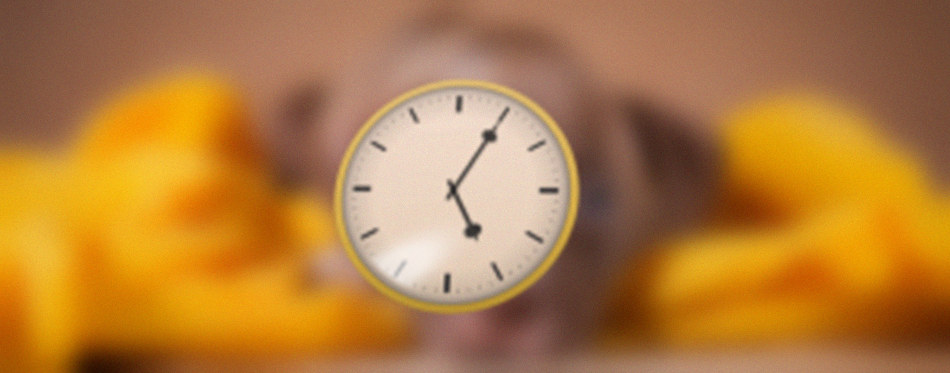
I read {"hour": 5, "minute": 5}
